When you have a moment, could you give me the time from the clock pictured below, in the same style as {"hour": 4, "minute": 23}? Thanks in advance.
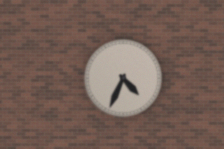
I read {"hour": 4, "minute": 34}
